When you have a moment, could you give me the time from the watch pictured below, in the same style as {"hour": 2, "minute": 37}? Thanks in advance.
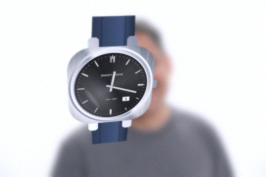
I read {"hour": 12, "minute": 18}
